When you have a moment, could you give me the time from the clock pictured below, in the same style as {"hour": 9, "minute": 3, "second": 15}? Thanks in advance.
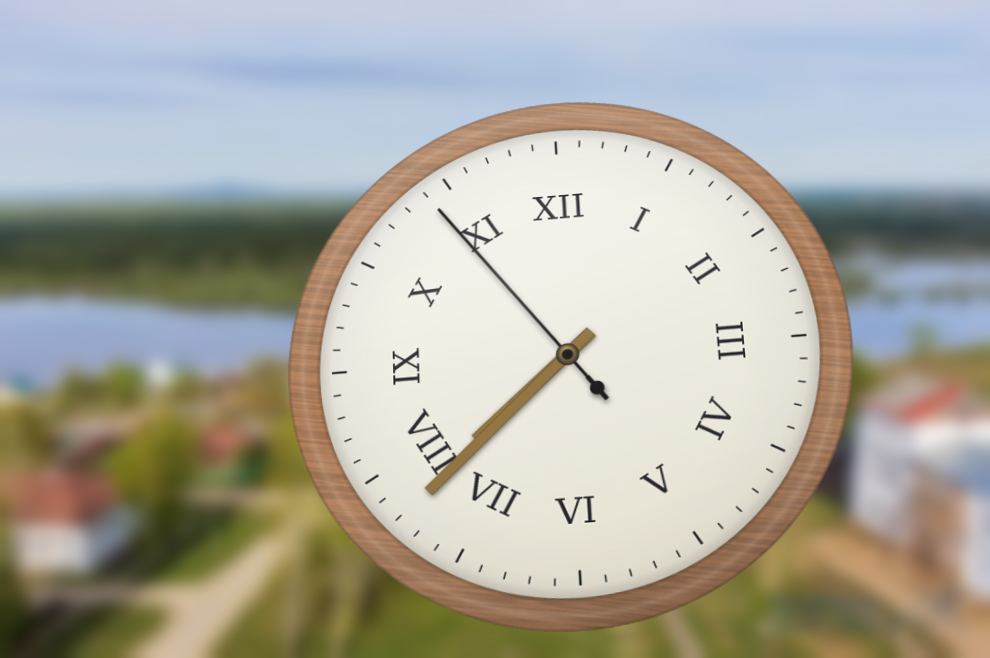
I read {"hour": 7, "minute": 37, "second": 54}
